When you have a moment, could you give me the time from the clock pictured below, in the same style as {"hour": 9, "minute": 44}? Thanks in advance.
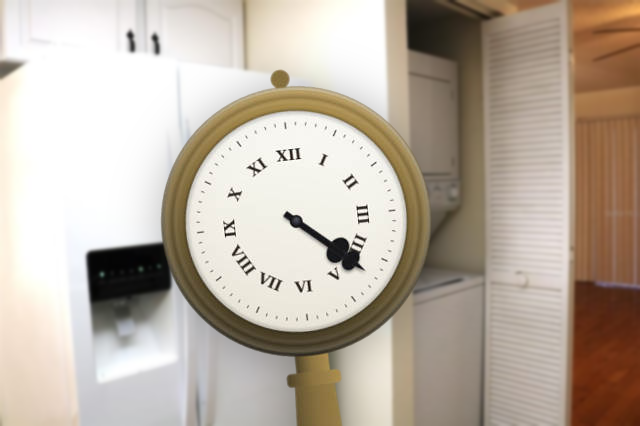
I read {"hour": 4, "minute": 22}
